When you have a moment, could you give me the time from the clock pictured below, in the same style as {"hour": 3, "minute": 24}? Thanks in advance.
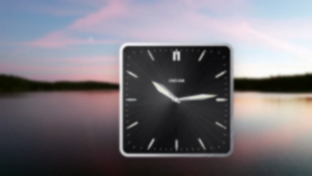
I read {"hour": 10, "minute": 14}
